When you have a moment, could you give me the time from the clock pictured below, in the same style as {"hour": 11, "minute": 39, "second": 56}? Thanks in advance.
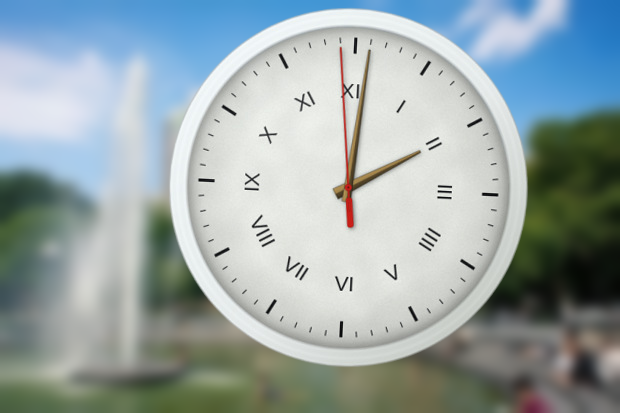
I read {"hour": 2, "minute": 0, "second": 59}
